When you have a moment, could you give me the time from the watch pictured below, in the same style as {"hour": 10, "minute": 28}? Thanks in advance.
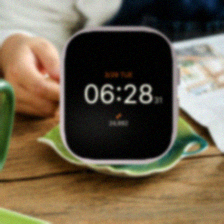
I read {"hour": 6, "minute": 28}
